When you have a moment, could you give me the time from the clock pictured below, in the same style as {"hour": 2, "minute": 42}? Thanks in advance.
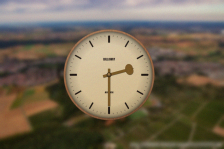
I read {"hour": 2, "minute": 30}
